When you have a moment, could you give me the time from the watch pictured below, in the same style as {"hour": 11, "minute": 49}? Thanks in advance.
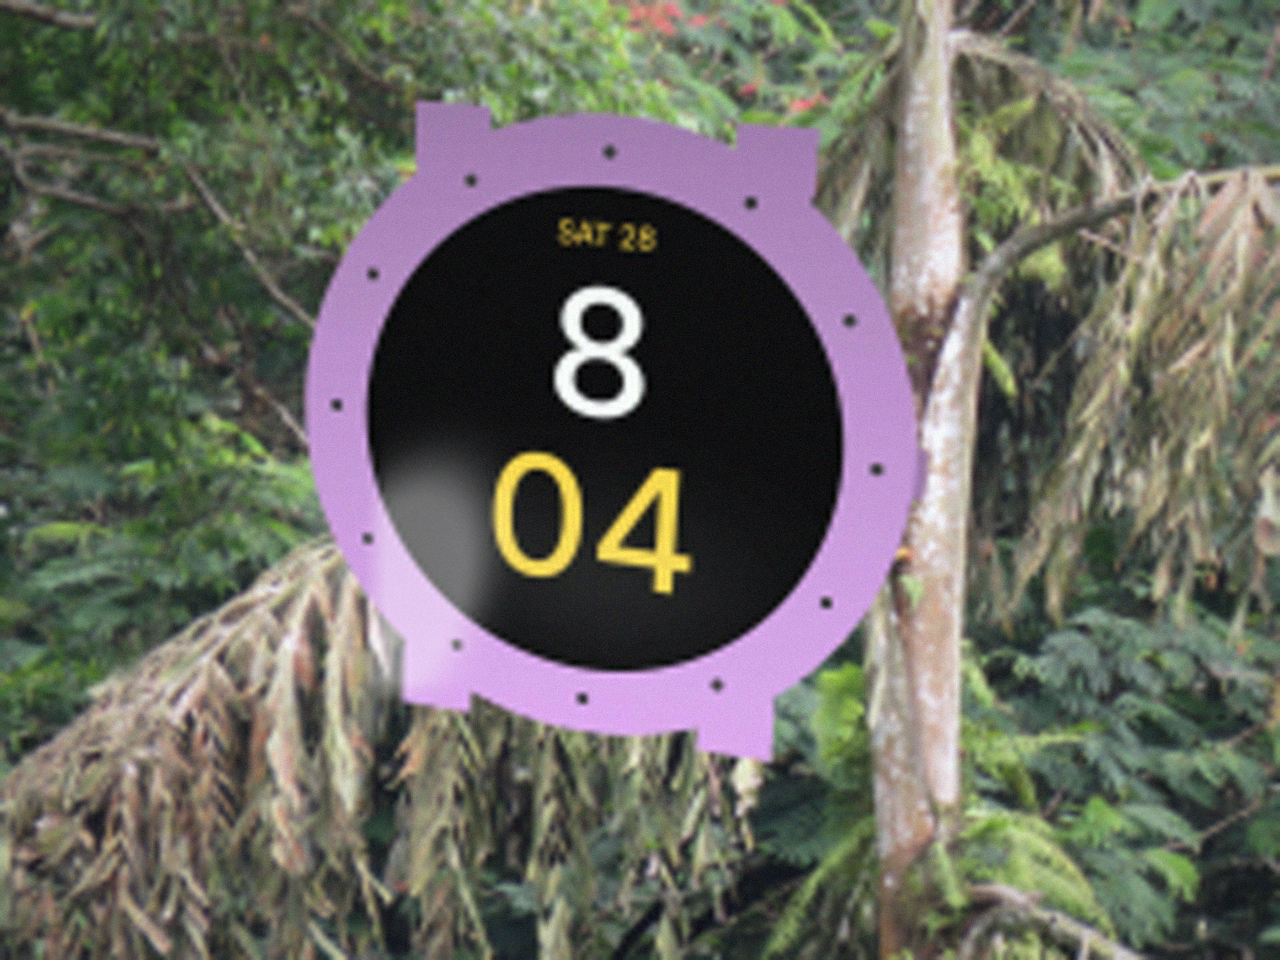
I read {"hour": 8, "minute": 4}
